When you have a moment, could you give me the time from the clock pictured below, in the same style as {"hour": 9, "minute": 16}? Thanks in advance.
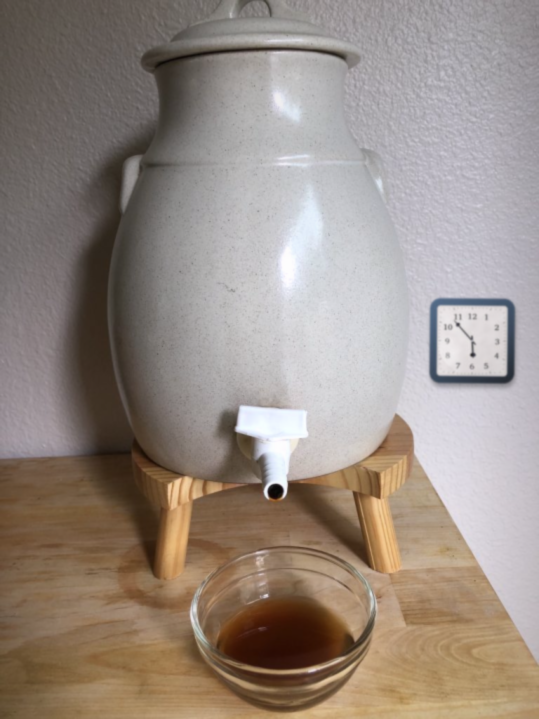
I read {"hour": 5, "minute": 53}
